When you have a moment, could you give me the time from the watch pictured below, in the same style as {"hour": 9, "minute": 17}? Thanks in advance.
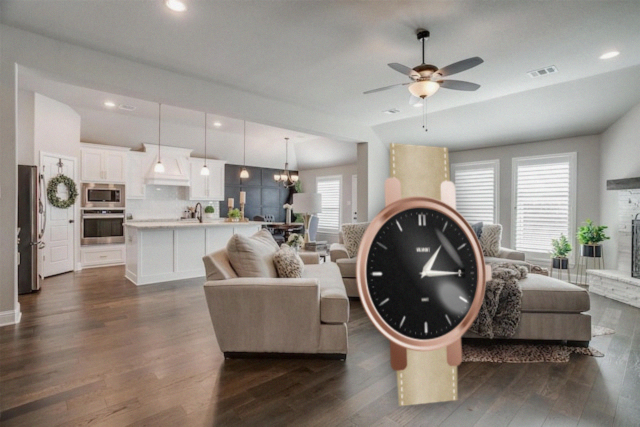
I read {"hour": 1, "minute": 15}
